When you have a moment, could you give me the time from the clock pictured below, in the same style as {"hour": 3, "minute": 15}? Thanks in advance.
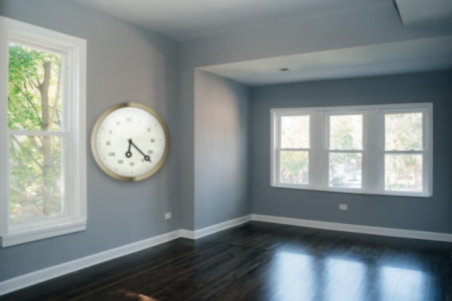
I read {"hour": 6, "minute": 23}
